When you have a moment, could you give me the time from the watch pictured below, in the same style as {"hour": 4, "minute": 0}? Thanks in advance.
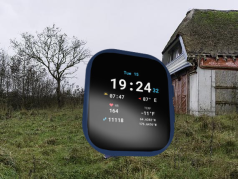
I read {"hour": 19, "minute": 24}
